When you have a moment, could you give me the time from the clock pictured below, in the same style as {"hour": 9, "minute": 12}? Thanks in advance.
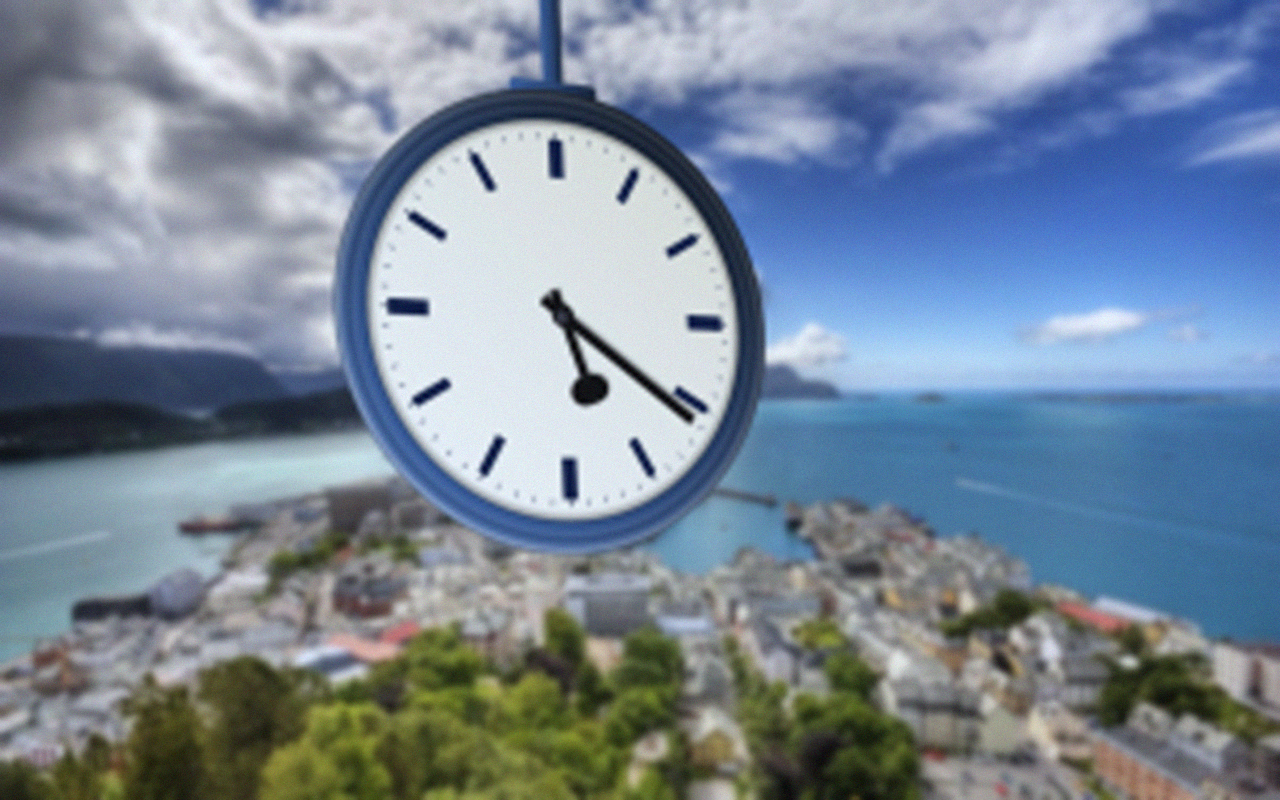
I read {"hour": 5, "minute": 21}
